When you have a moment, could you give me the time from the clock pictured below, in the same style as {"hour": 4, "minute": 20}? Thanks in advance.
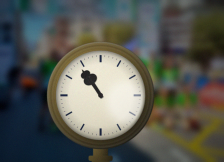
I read {"hour": 10, "minute": 54}
